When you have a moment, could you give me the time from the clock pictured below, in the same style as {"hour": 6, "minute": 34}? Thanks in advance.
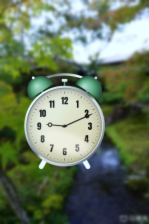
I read {"hour": 9, "minute": 11}
